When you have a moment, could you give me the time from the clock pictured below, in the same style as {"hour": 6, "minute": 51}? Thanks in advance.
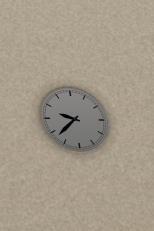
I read {"hour": 9, "minute": 38}
